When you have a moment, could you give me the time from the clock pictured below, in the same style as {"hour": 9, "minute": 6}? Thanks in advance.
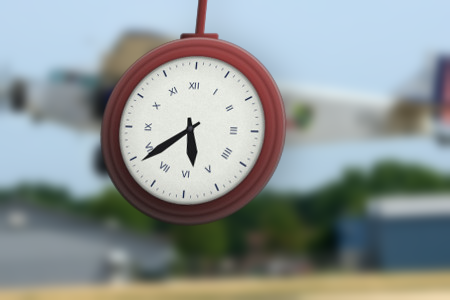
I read {"hour": 5, "minute": 39}
